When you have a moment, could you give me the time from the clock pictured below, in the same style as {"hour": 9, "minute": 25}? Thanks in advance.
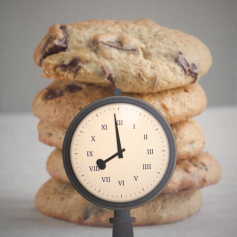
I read {"hour": 7, "minute": 59}
